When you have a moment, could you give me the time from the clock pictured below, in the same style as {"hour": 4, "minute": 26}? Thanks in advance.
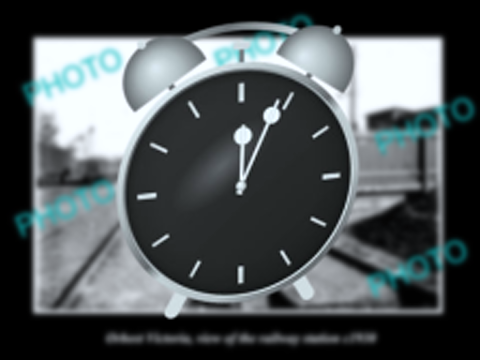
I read {"hour": 12, "minute": 4}
